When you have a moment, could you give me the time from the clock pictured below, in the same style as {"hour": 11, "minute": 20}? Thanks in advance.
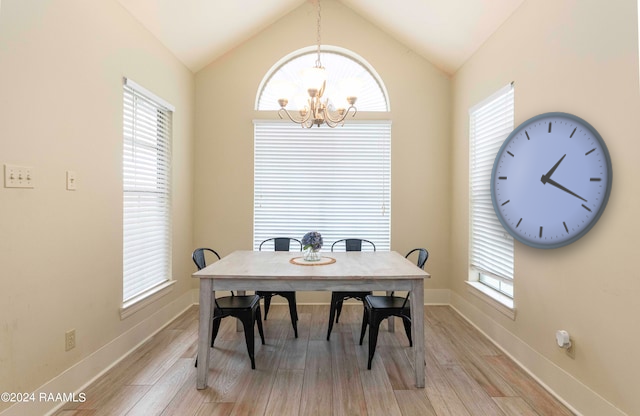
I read {"hour": 1, "minute": 19}
